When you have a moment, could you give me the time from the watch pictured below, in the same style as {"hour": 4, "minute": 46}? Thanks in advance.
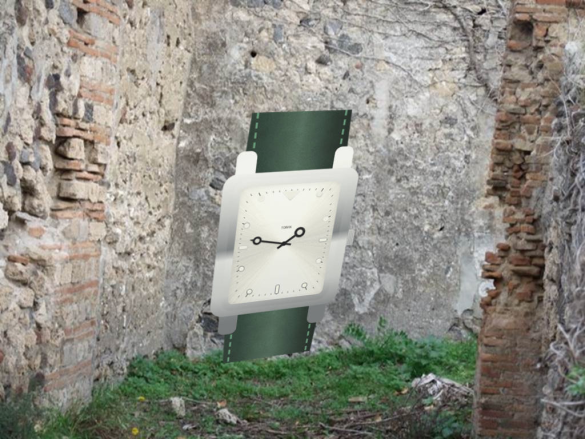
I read {"hour": 1, "minute": 47}
